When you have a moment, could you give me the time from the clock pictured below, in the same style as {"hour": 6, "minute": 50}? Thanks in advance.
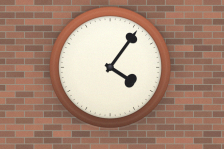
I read {"hour": 4, "minute": 6}
